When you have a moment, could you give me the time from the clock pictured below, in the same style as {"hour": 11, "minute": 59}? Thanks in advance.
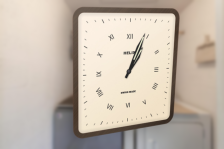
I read {"hour": 1, "minute": 4}
